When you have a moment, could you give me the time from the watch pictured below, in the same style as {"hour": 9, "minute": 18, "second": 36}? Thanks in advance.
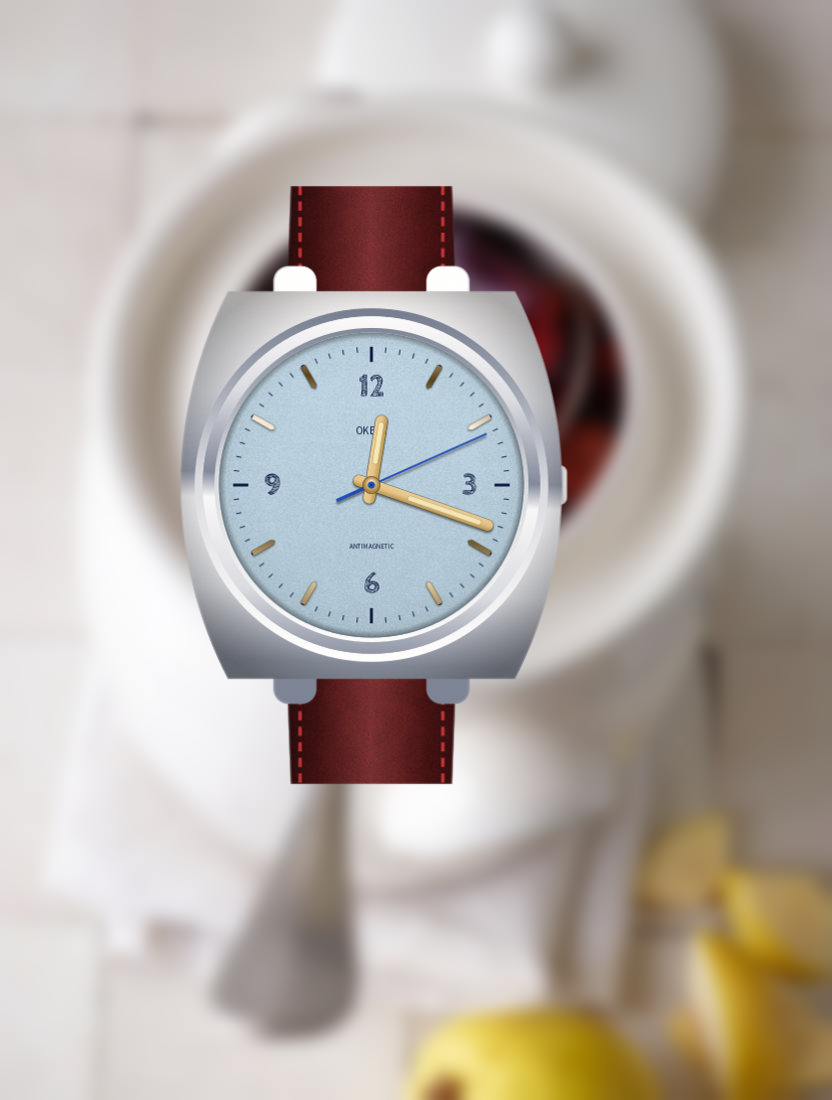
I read {"hour": 12, "minute": 18, "second": 11}
